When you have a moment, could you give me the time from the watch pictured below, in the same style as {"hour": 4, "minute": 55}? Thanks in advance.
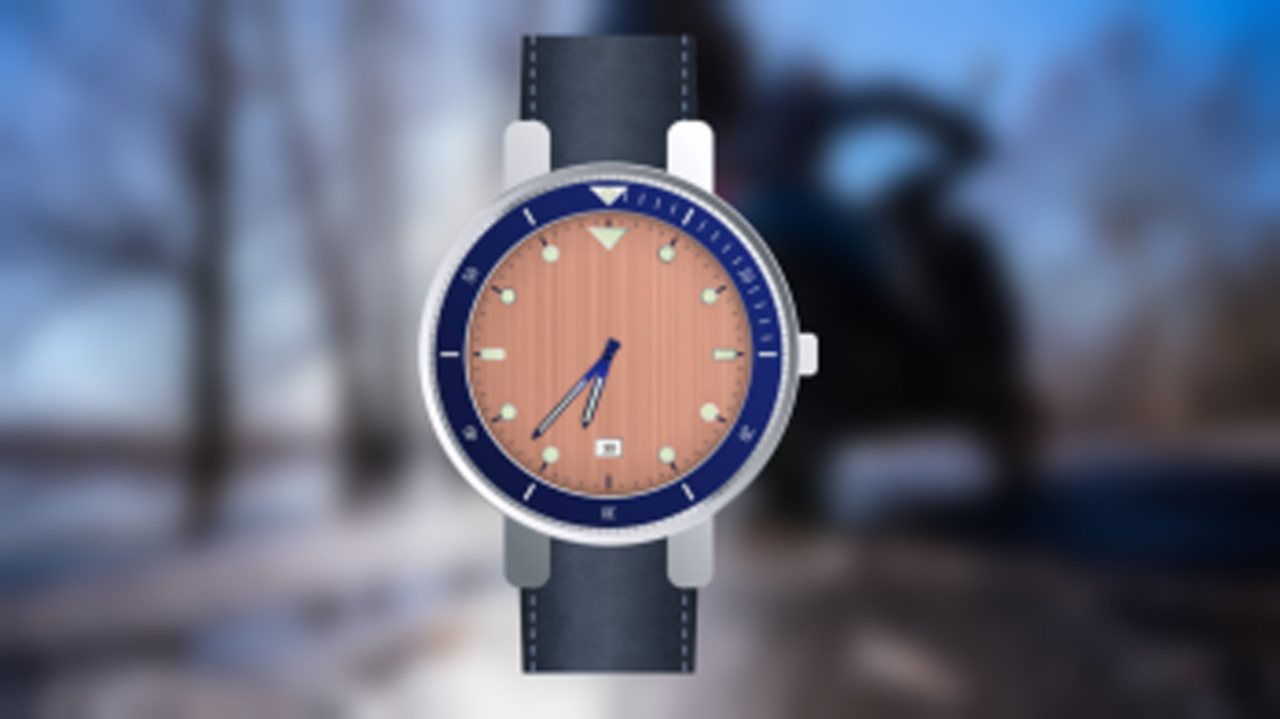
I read {"hour": 6, "minute": 37}
